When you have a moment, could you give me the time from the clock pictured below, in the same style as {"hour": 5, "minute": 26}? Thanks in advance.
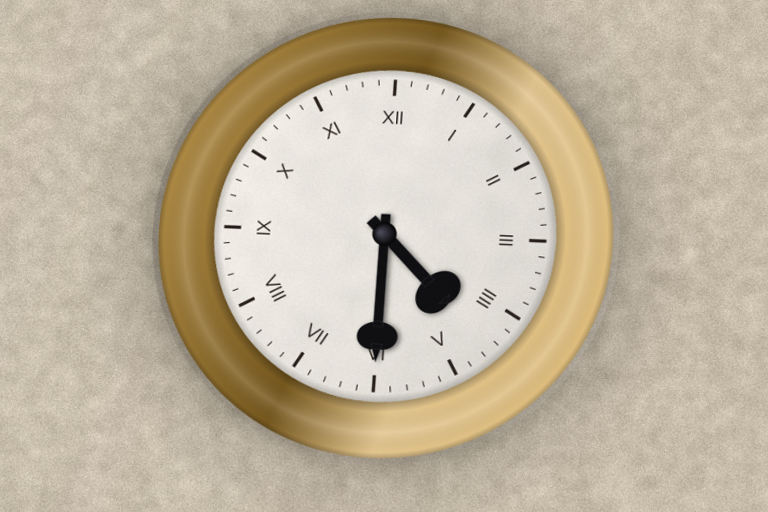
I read {"hour": 4, "minute": 30}
